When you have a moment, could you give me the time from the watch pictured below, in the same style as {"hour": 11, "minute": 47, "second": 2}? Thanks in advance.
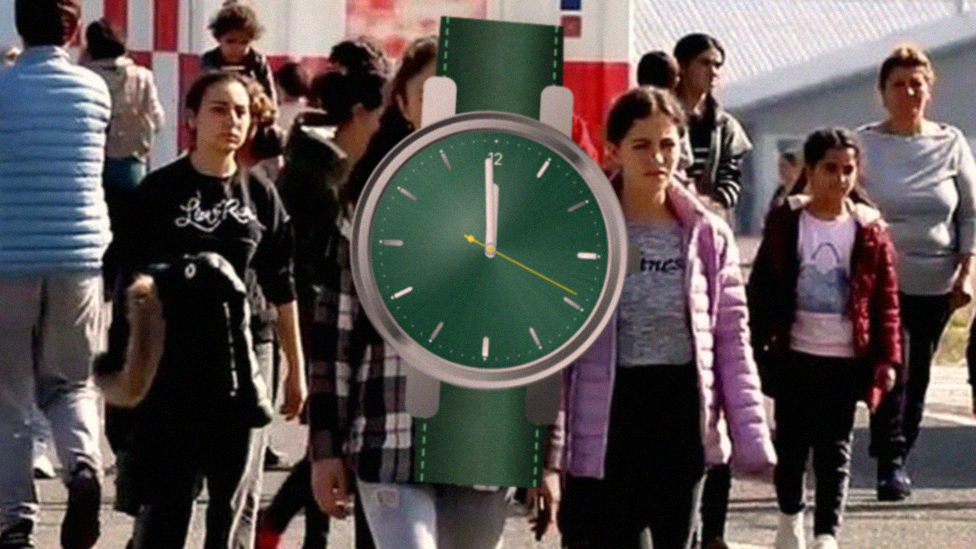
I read {"hour": 11, "minute": 59, "second": 19}
